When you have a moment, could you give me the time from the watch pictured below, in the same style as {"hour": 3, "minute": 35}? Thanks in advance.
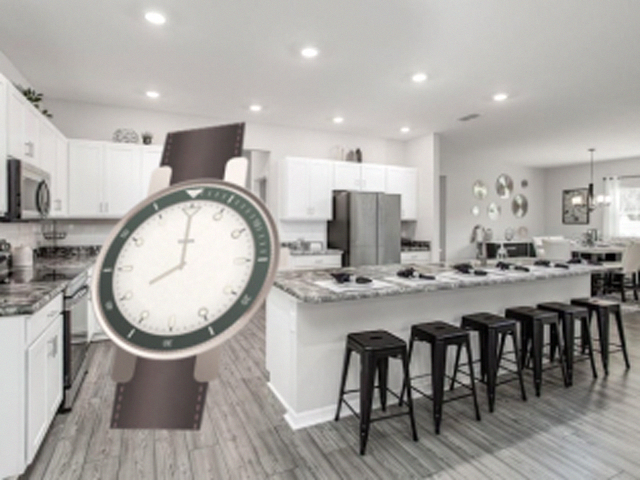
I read {"hour": 8, "minute": 0}
